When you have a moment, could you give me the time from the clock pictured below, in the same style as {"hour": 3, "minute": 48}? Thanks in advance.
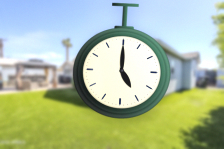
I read {"hour": 5, "minute": 0}
